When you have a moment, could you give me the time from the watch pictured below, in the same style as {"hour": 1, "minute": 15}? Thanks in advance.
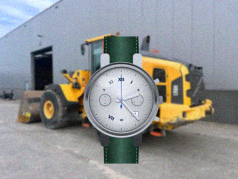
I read {"hour": 2, "minute": 23}
